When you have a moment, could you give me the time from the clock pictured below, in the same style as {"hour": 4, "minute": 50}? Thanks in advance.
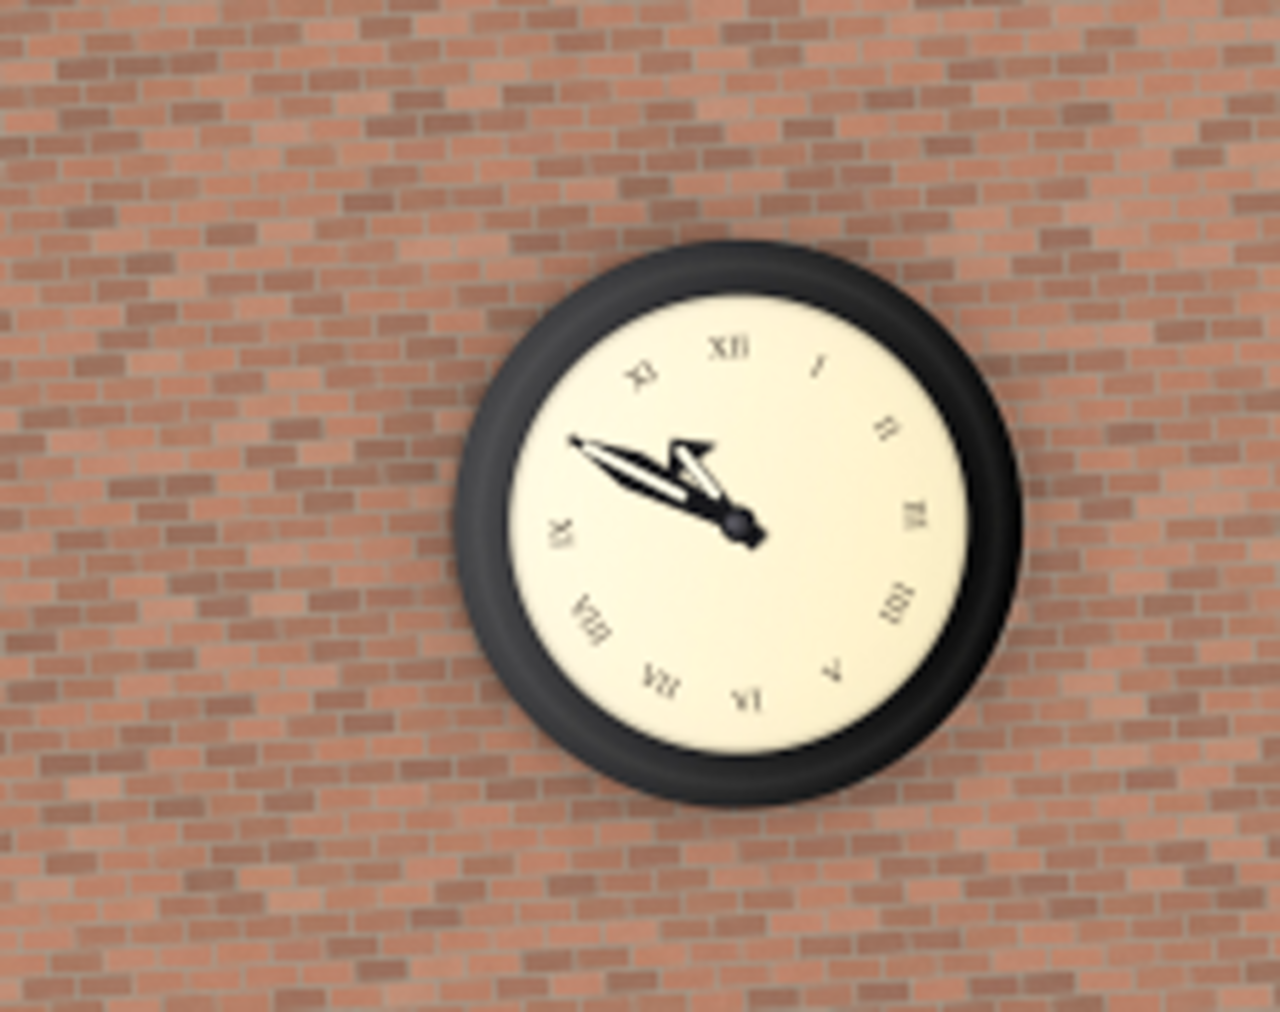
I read {"hour": 10, "minute": 50}
